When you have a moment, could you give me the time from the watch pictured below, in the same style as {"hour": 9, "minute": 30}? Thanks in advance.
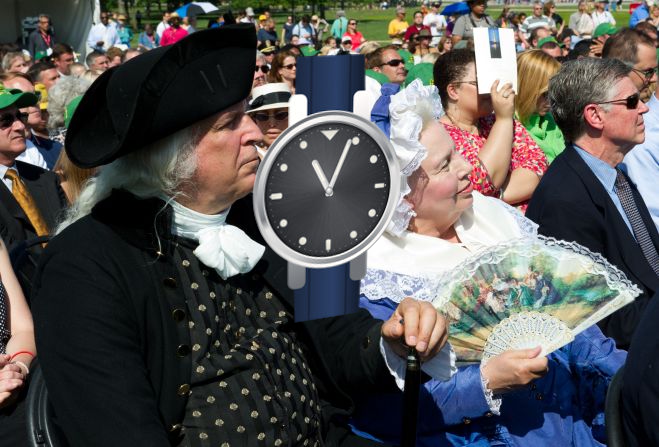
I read {"hour": 11, "minute": 4}
